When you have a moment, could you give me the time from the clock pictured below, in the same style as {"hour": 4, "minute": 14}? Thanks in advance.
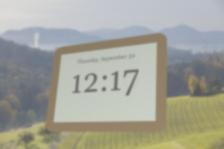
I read {"hour": 12, "minute": 17}
